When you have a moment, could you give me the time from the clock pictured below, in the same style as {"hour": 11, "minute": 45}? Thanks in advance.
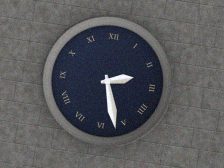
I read {"hour": 2, "minute": 27}
